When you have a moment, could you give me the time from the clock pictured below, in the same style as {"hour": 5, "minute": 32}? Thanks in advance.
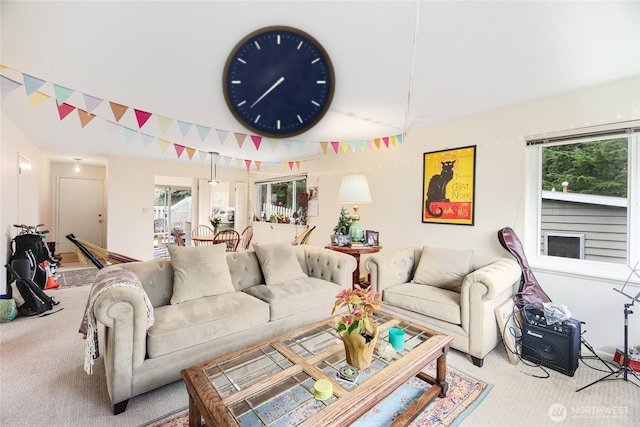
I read {"hour": 7, "minute": 38}
